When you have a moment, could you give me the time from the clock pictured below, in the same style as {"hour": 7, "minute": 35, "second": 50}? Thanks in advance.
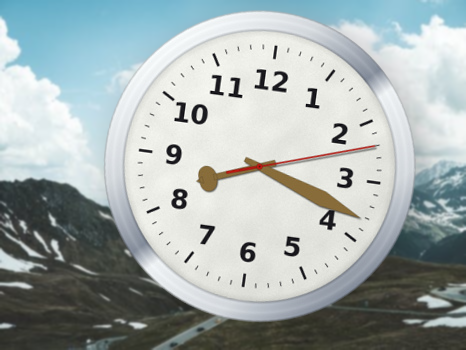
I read {"hour": 8, "minute": 18, "second": 12}
